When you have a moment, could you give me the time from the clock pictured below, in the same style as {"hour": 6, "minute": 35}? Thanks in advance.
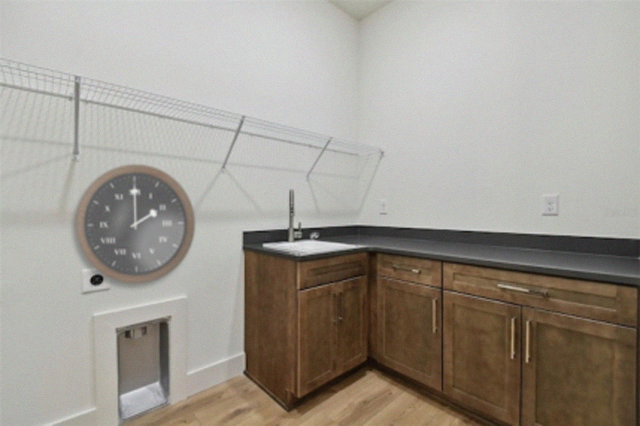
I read {"hour": 2, "minute": 0}
